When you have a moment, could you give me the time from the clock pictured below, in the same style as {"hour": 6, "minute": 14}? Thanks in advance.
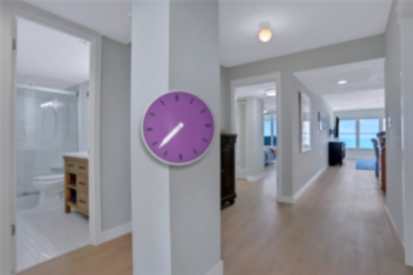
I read {"hour": 7, "minute": 38}
